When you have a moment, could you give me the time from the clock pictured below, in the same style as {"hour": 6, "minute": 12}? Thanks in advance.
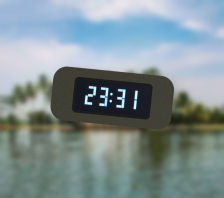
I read {"hour": 23, "minute": 31}
